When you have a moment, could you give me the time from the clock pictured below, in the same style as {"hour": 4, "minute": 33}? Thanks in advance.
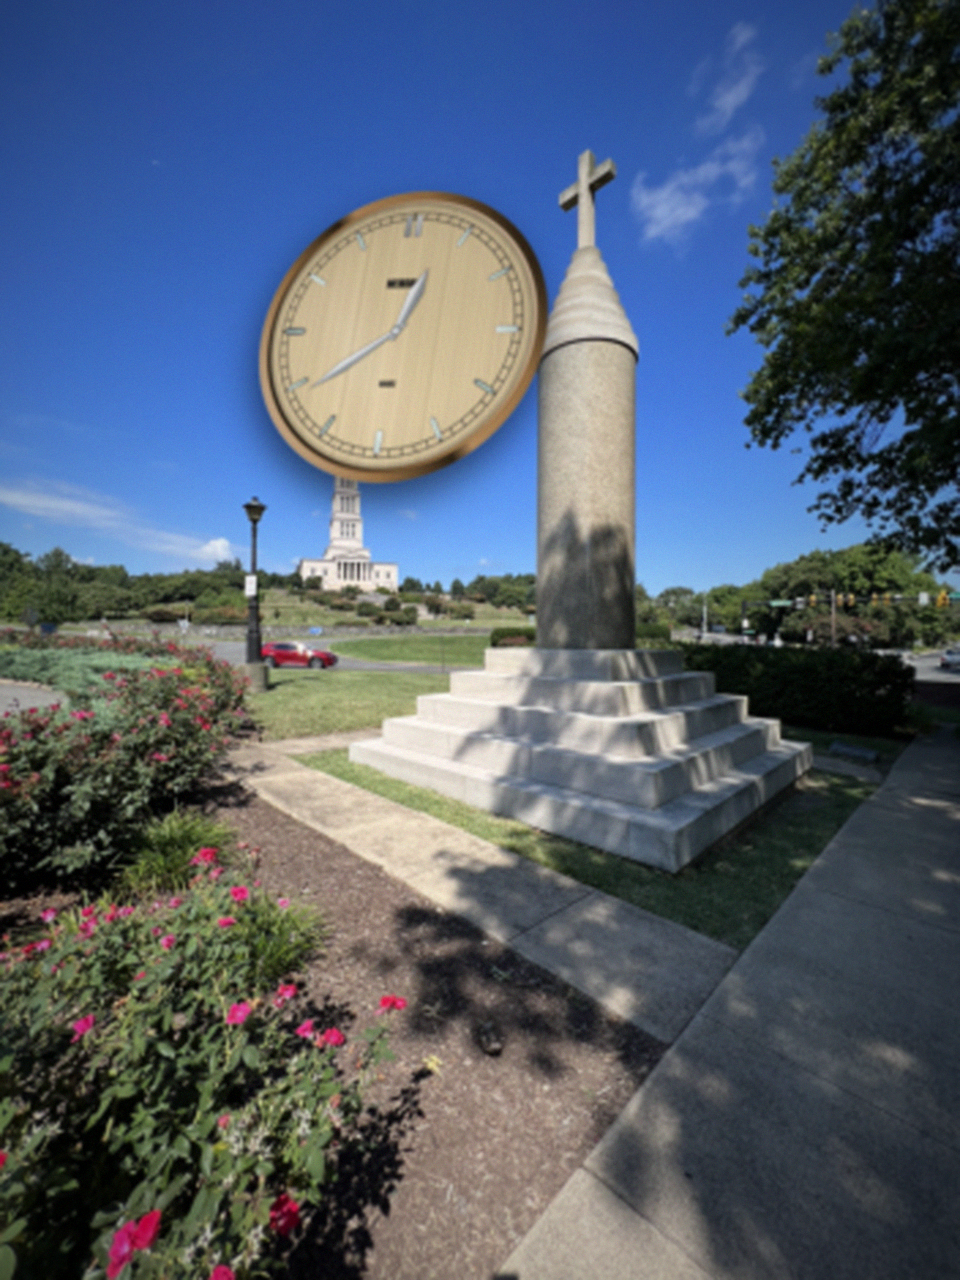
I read {"hour": 12, "minute": 39}
